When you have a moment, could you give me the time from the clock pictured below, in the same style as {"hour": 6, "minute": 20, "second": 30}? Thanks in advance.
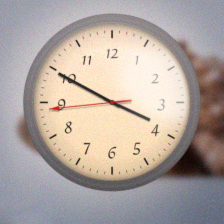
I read {"hour": 3, "minute": 49, "second": 44}
